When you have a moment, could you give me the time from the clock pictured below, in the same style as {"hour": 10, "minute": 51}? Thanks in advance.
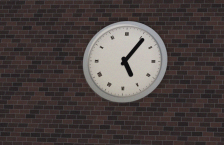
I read {"hour": 5, "minute": 6}
